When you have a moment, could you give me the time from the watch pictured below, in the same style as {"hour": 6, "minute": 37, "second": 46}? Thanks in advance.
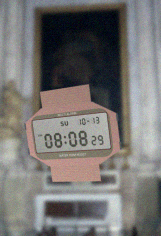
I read {"hour": 8, "minute": 8, "second": 29}
